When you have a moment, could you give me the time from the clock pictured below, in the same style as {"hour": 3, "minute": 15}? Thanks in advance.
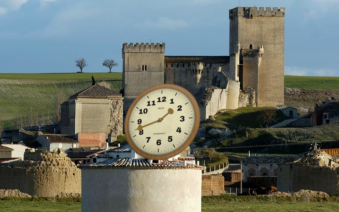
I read {"hour": 1, "minute": 42}
